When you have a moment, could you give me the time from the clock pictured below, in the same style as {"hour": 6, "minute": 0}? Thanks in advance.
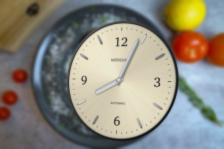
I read {"hour": 8, "minute": 4}
